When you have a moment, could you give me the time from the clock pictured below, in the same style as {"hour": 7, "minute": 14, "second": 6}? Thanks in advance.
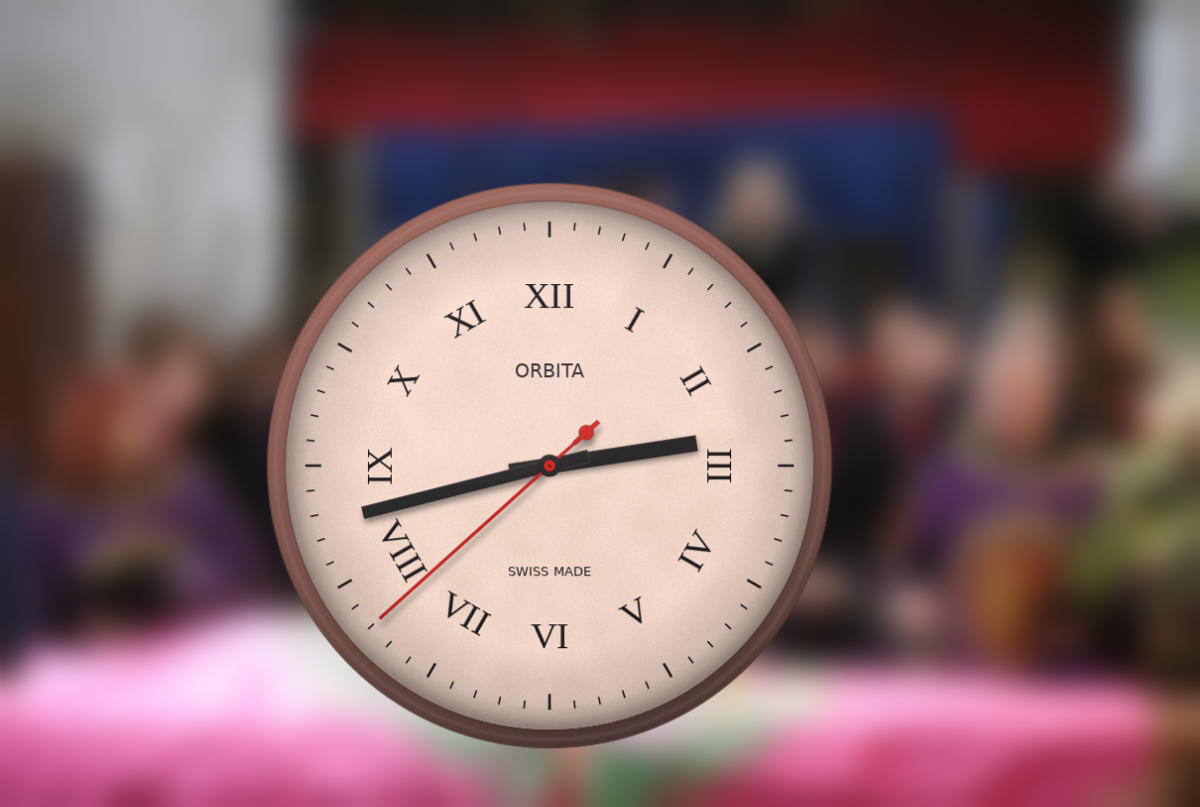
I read {"hour": 2, "minute": 42, "second": 38}
